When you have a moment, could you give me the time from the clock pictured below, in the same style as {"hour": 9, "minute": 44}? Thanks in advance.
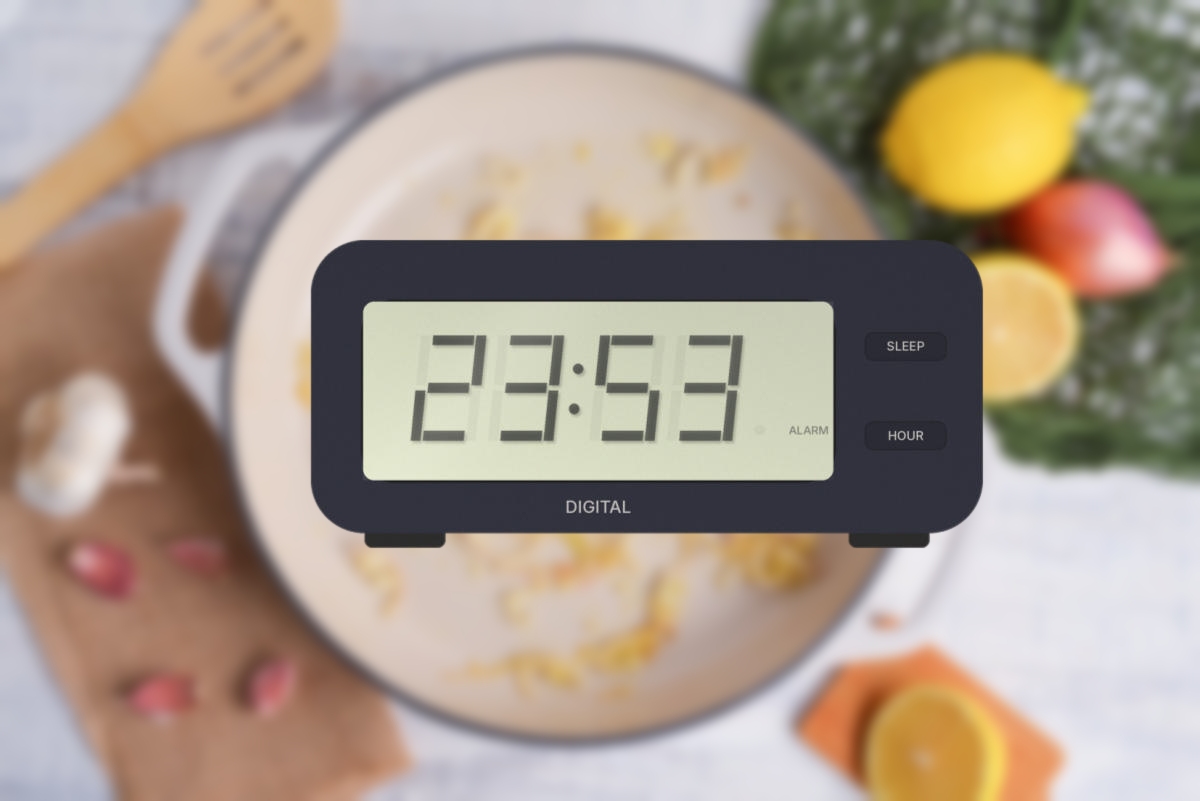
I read {"hour": 23, "minute": 53}
